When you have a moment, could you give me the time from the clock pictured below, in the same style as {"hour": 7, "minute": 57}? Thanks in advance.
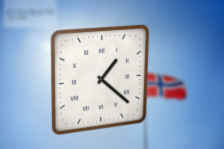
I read {"hour": 1, "minute": 22}
